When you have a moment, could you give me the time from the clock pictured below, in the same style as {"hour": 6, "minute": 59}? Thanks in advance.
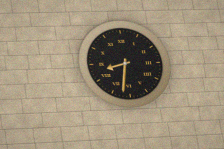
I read {"hour": 8, "minute": 32}
